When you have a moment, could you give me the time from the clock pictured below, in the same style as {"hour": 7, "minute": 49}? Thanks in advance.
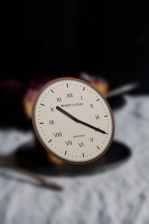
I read {"hour": 10, "minute": 20}
